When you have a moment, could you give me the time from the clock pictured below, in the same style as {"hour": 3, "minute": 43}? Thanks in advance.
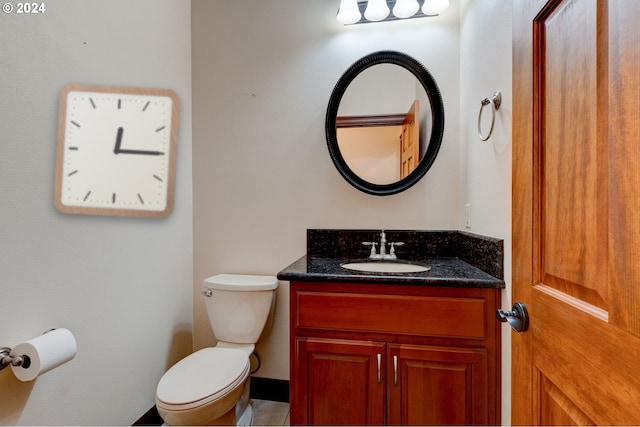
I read {"hour": 12, "minute": 15}
